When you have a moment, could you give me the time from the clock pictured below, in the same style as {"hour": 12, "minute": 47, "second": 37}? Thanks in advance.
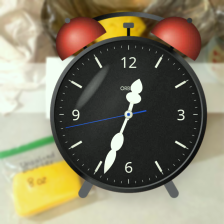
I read {"hour": 12, "minute": 33, "second": 43}
